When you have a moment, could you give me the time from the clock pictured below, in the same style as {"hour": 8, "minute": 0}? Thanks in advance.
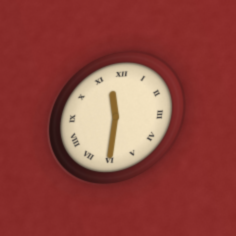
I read {"hour": 11, "minute": 30}
